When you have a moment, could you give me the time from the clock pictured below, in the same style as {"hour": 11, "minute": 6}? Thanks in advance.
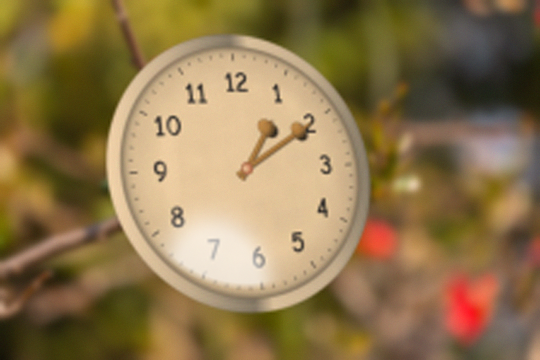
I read {"hour": 1, "minute": 10}
